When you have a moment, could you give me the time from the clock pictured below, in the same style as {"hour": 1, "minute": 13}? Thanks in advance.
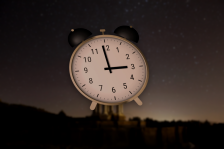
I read {"hour": 2, "minute": 59}
